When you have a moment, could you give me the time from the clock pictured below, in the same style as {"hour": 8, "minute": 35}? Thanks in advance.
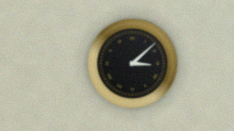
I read {"hour": 3, "minute": 8}
